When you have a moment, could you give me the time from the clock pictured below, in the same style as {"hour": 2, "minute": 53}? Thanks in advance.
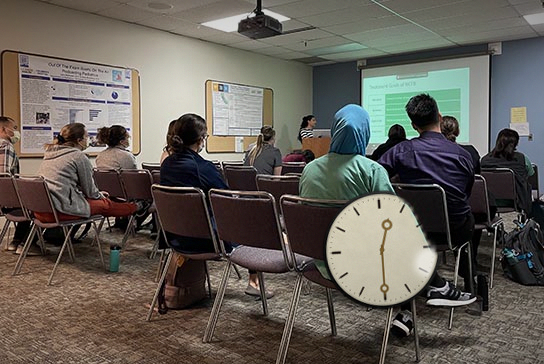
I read {"hour": 12, "minute": 30}
